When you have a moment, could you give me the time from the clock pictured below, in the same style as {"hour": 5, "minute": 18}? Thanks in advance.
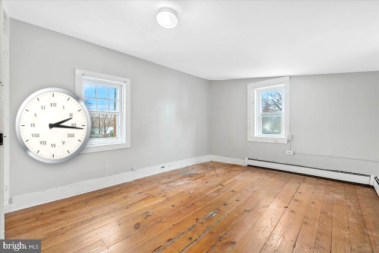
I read {"hour": 2, "minute": 16}
